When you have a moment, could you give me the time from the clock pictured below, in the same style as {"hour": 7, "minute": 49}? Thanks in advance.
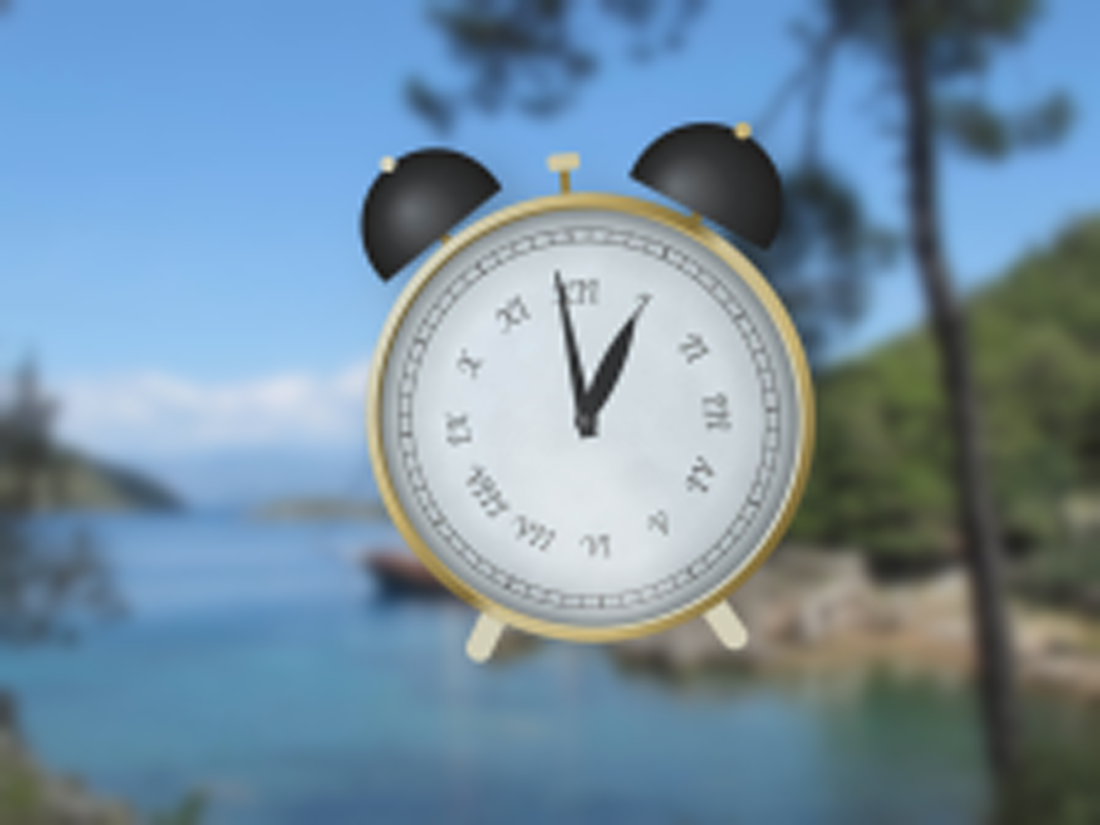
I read {"hour": 12, "minute": 59}
